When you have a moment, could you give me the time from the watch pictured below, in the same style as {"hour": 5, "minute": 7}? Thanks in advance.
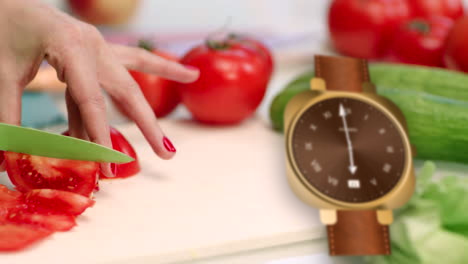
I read {"hour": 5, "minute": 59}
